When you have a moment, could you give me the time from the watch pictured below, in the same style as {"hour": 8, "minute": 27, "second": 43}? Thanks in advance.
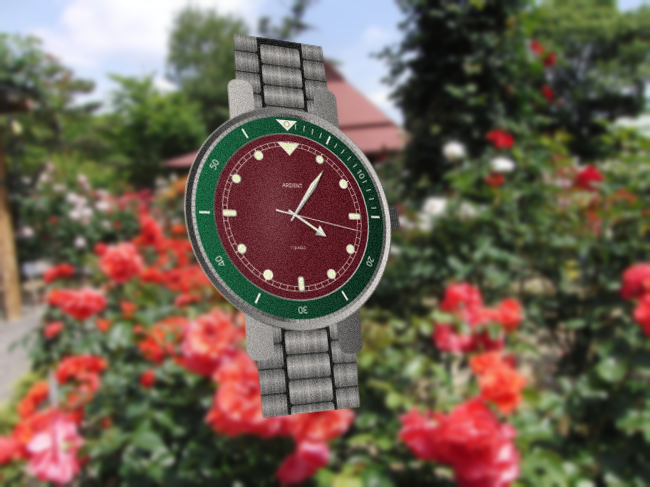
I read {"hour": 4, "minute": 6, "second": 17}
